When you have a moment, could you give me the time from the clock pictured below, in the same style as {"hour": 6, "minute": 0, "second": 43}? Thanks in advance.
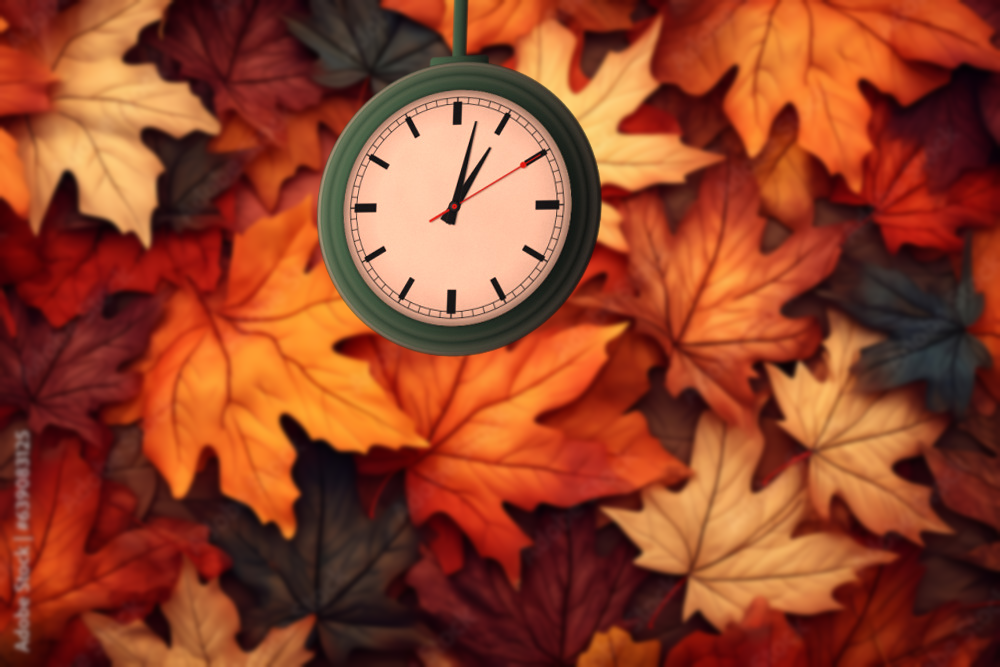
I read {"hour": 1, "minute": 2, "second": 10}
